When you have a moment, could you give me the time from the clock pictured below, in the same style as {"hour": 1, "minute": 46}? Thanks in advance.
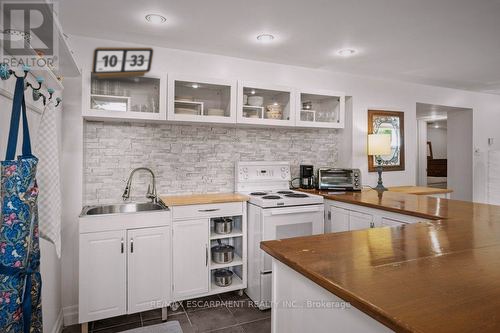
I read {"hour": 10, "minute": 33}
